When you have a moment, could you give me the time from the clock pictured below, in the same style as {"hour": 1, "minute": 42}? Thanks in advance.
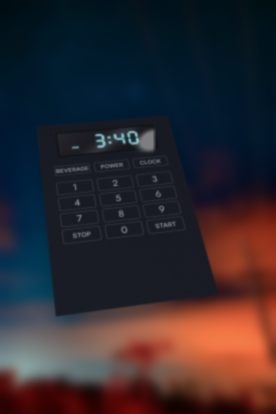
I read {"hour": 3, "minute": 40}
